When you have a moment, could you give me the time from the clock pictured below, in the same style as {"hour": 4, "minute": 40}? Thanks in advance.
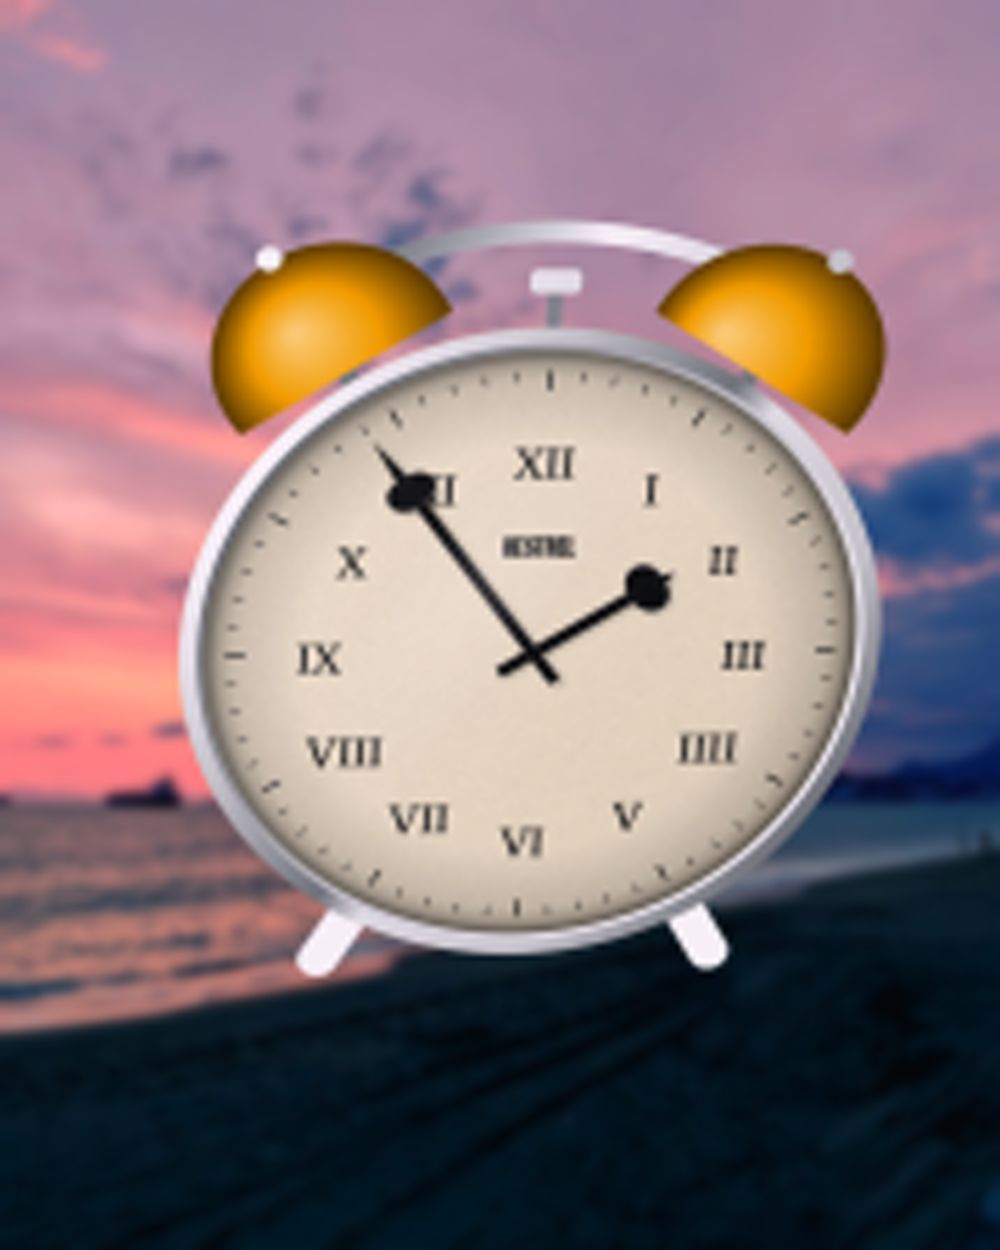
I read {"hour": 1, "minute": 54}
